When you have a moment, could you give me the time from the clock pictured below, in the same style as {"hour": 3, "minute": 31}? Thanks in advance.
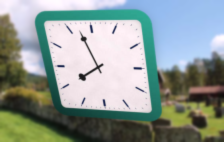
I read {"hour": 7, "minute": 57}
